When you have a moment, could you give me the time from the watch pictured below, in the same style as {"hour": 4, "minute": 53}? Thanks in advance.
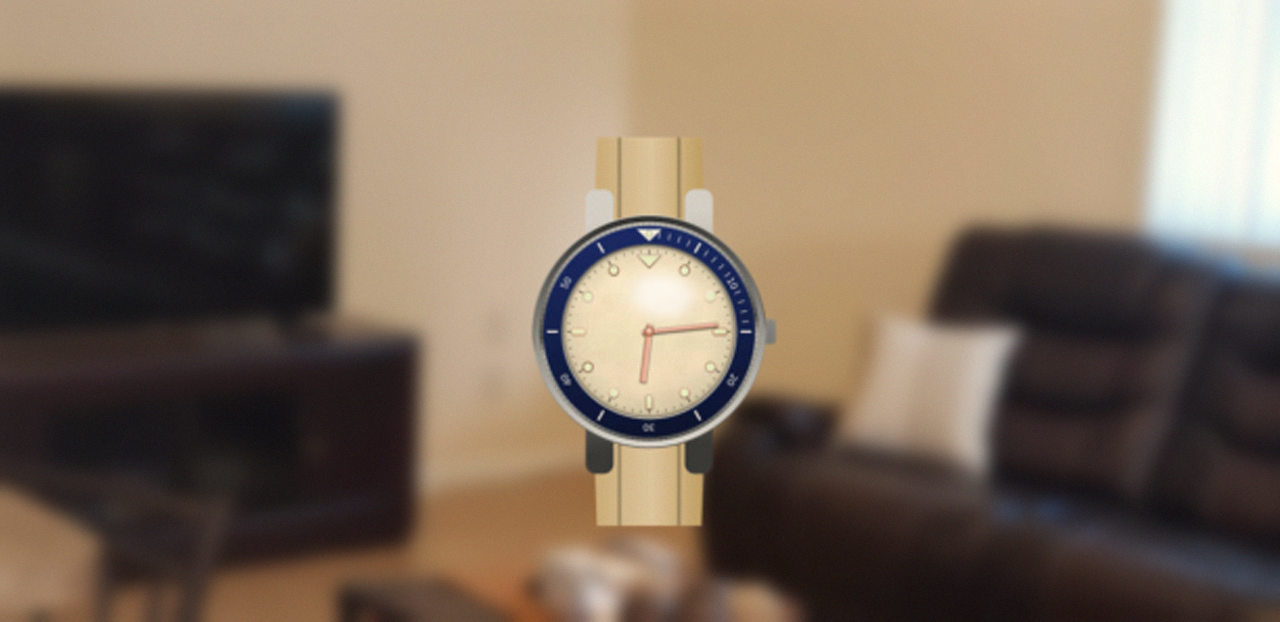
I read {"hour": 6, "minute": 14}
